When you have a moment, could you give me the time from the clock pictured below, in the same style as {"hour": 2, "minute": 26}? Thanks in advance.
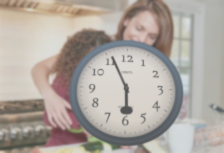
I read {"hour": 5, "minute": 56}
